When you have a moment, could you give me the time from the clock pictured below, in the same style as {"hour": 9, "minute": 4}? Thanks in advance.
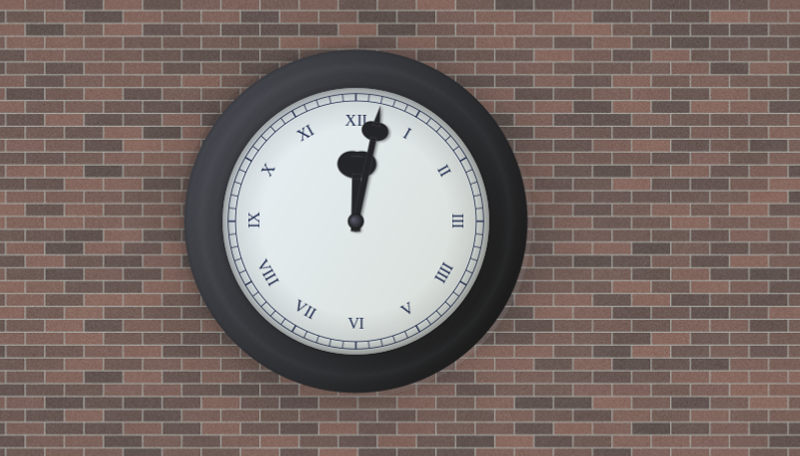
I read {"hour": 12, "minute": 2}
